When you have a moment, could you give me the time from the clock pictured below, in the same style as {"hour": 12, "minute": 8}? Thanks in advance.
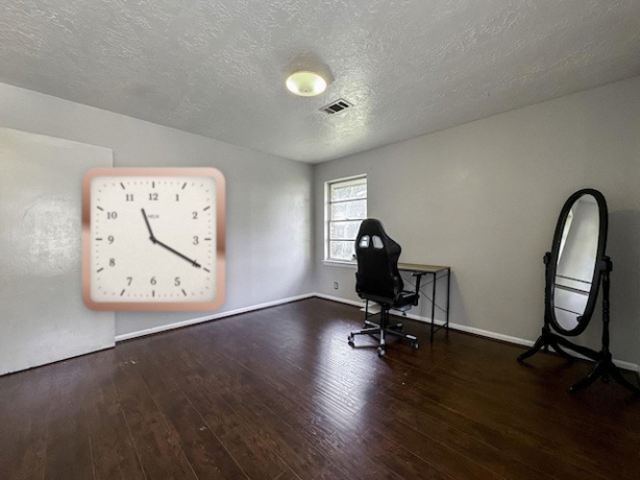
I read {"hour": 11, "minute": 20}
